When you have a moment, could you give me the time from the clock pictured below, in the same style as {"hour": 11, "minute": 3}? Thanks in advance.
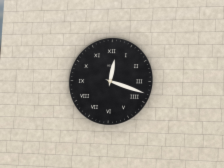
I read {"hour": 12, "minute": 18}
